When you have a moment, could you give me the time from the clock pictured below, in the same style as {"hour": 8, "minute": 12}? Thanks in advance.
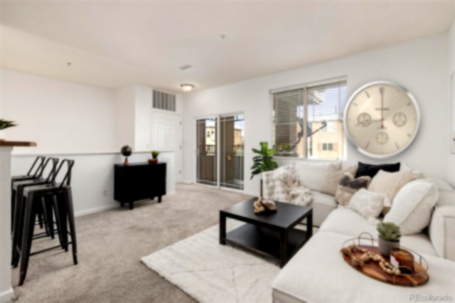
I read {"hour": 8, "minute": 43}
